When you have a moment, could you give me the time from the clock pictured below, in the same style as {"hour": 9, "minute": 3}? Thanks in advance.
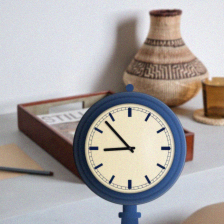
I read {"hour": 8, "minute": 53}
